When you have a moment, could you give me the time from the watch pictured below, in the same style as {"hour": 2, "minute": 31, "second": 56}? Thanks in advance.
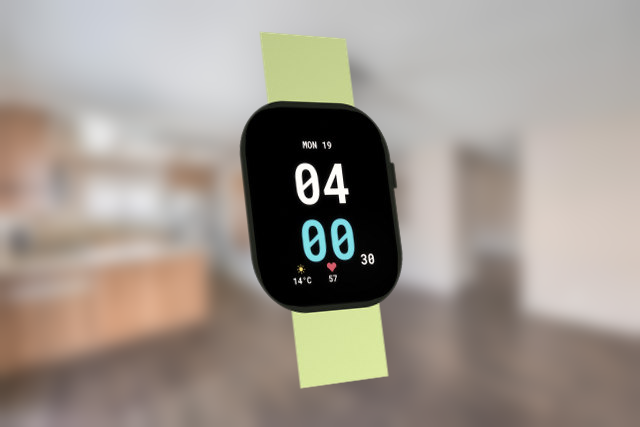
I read {"hour": 4, "minute": 0, "second": 30}
